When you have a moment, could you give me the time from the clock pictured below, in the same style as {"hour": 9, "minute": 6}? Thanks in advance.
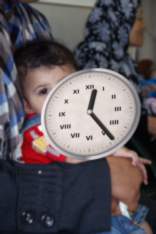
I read {"hour": 12, "minute": 24}
